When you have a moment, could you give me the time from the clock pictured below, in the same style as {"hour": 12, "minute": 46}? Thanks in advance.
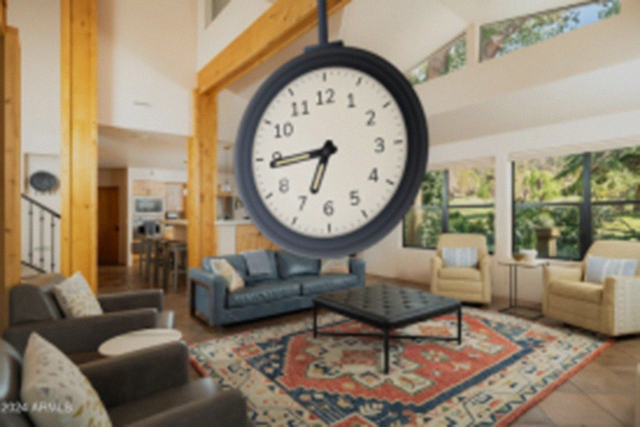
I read {"hour": 6, "minute": 44}
